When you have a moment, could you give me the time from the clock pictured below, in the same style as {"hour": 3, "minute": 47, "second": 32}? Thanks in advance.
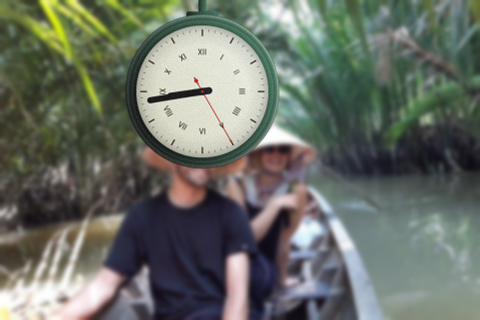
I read {"hour": 8, "minute": 43, "second": 25}
